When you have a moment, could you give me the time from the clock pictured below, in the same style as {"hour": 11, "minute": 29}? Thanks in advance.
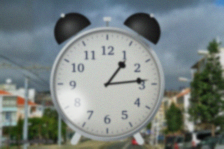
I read {"hour": 1, "minute": 14}
